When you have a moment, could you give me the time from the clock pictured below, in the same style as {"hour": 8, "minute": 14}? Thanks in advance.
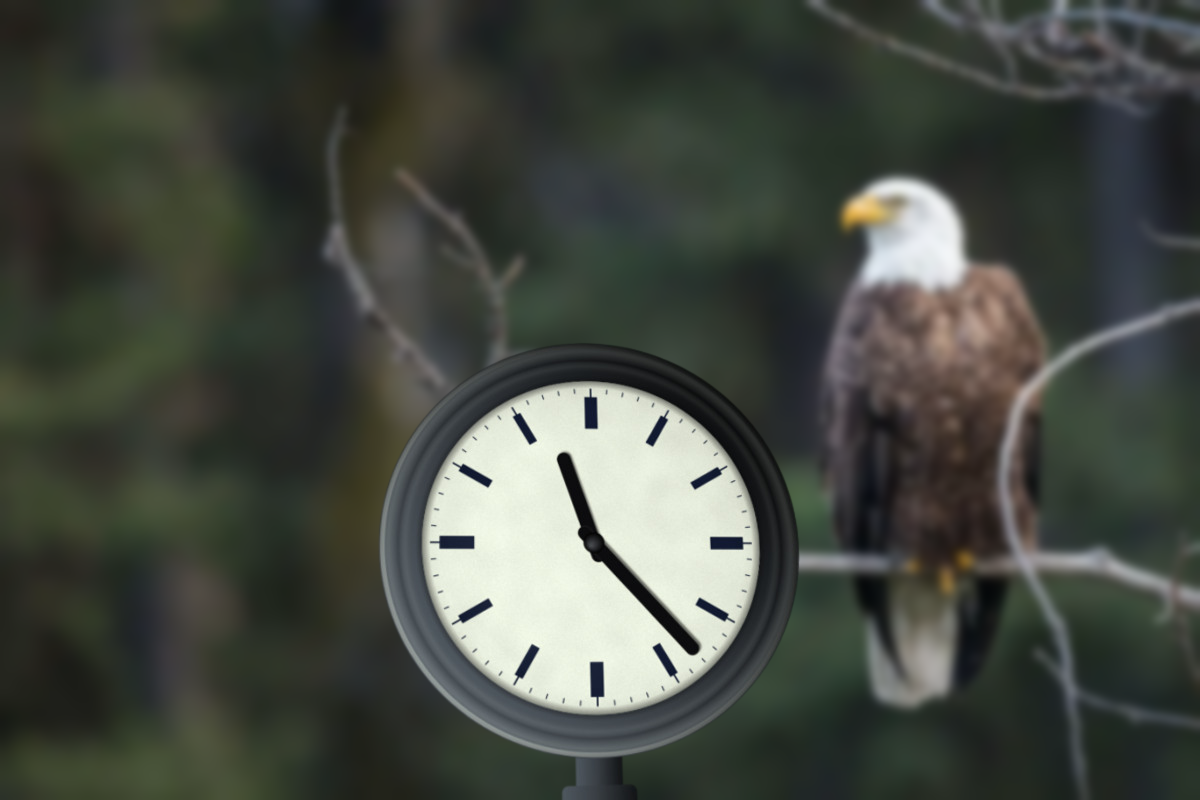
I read {"hour": 11, "minute": 23}
